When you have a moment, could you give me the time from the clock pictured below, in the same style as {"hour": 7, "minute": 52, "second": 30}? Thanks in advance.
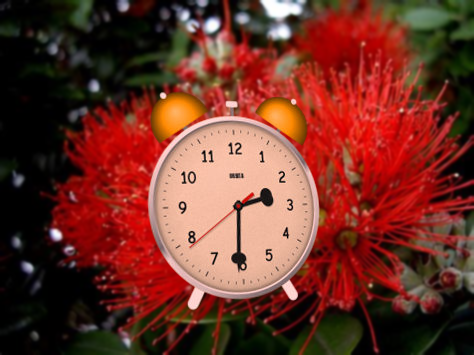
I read {"hour": 2, "minute": 30, "second": 39}
